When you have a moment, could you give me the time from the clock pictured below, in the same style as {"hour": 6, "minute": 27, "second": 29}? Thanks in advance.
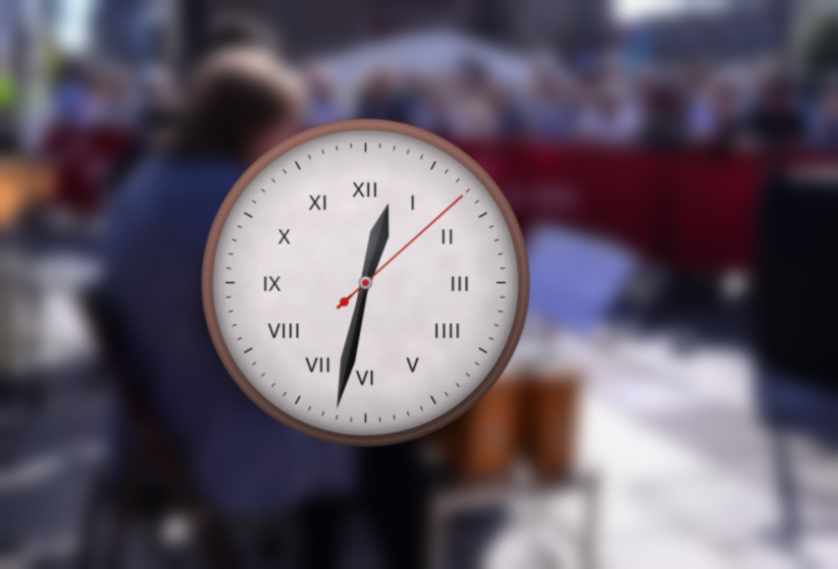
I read {"hour": 12, "minute": 32, "second": 8}
